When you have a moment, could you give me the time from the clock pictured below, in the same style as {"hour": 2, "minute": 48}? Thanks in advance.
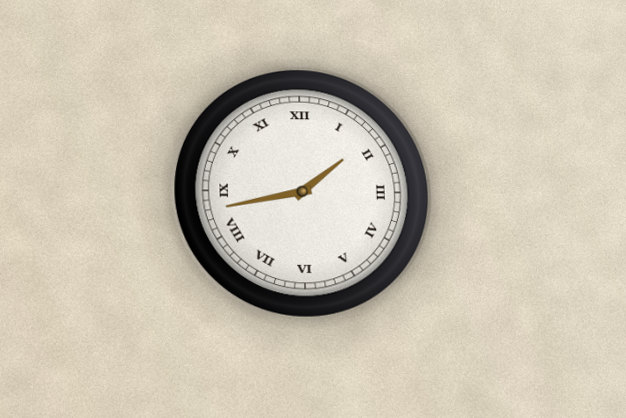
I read {"hour": 1, "minute": 43}
